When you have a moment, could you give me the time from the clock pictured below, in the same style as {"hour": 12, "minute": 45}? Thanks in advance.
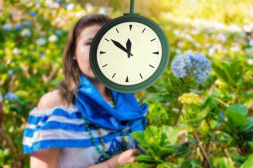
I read {"hour": 11, "minute": 51}
